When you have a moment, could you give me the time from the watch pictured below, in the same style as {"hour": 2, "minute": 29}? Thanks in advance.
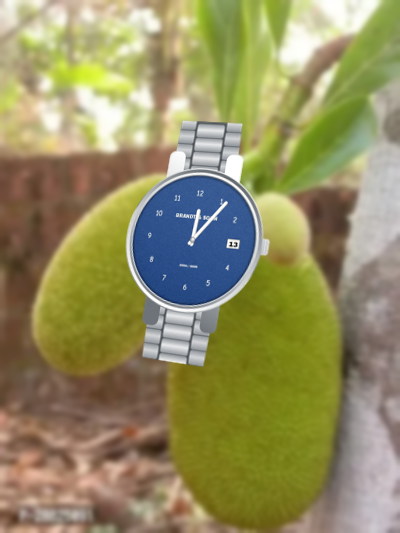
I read {"hour": 12, "minute": 6}
